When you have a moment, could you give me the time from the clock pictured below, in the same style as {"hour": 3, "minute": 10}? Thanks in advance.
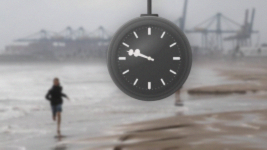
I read {"hour": 9, "minute": 48}
